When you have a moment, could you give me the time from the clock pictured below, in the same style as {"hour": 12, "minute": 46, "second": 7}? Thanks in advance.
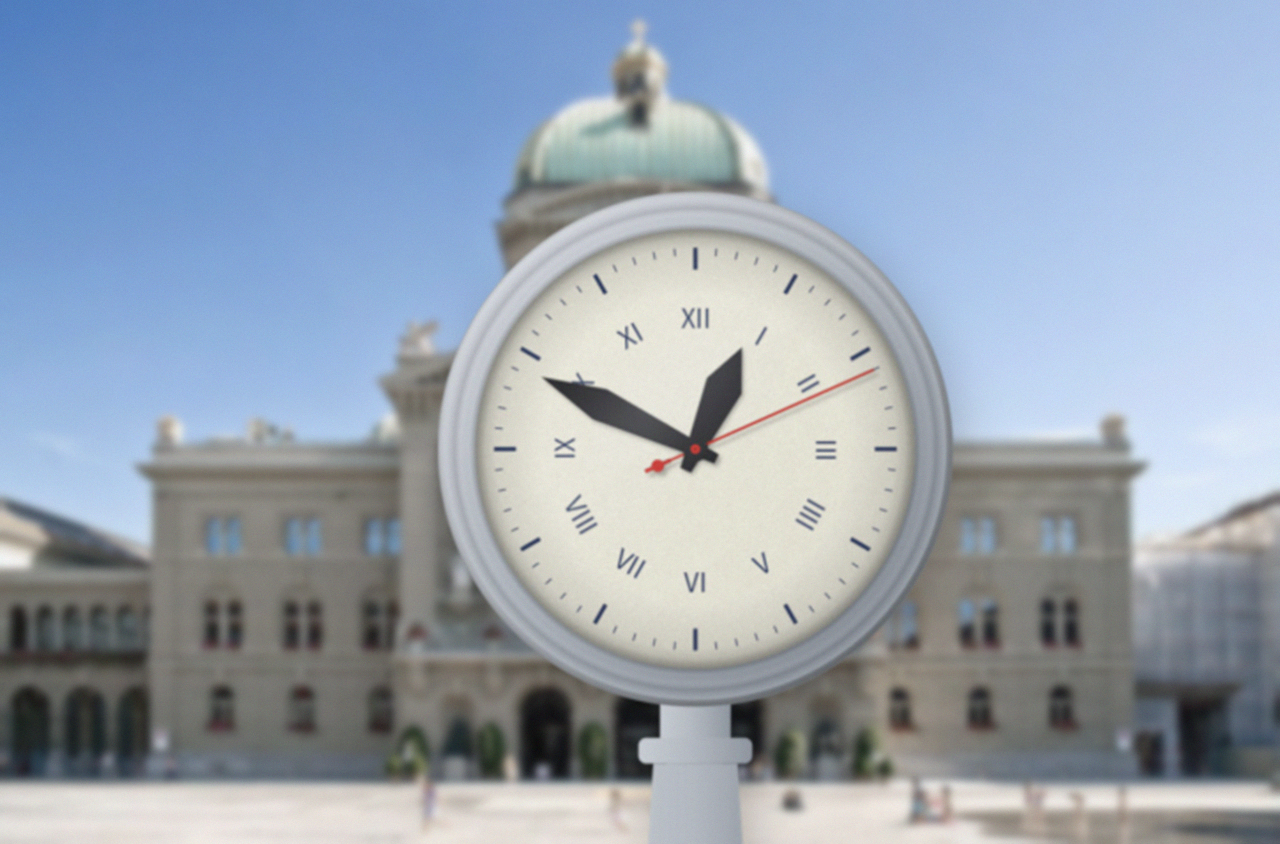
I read {"hour": 12, "minute": 49, "second": 11}
